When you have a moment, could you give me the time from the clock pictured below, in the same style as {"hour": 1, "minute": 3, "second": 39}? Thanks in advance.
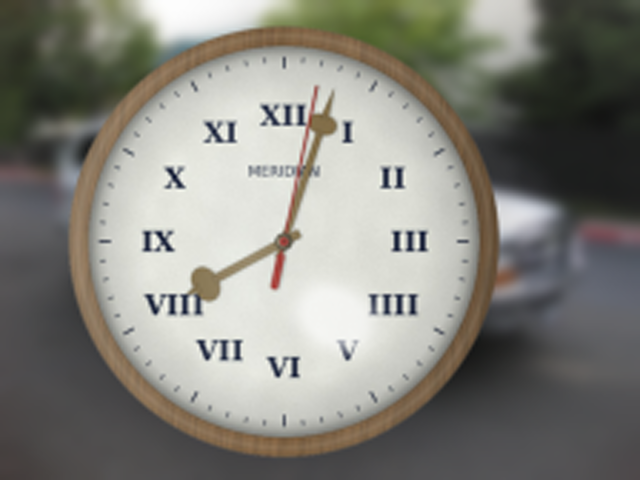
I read {"hour": 8, "minute": 3, "second": 2}
